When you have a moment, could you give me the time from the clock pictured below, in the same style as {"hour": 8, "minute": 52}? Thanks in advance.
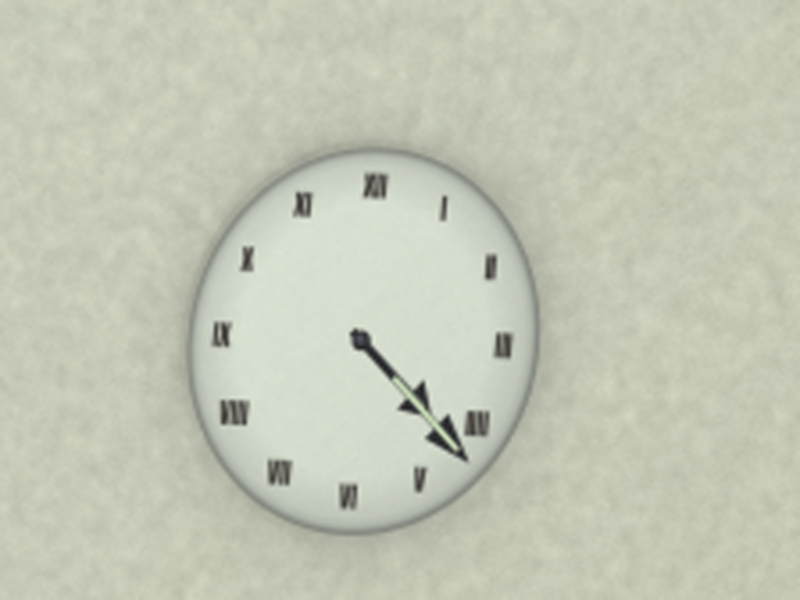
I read {"hour": 4, "minute": 22}
